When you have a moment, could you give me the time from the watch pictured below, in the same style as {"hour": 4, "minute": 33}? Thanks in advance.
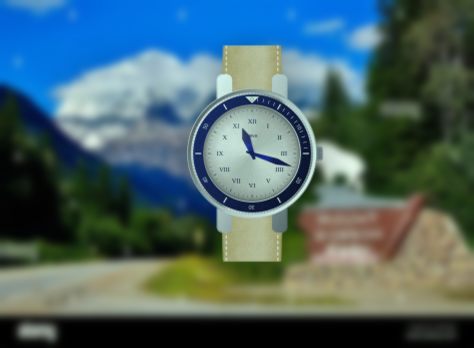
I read {"hour": 11, "minute": 18}
